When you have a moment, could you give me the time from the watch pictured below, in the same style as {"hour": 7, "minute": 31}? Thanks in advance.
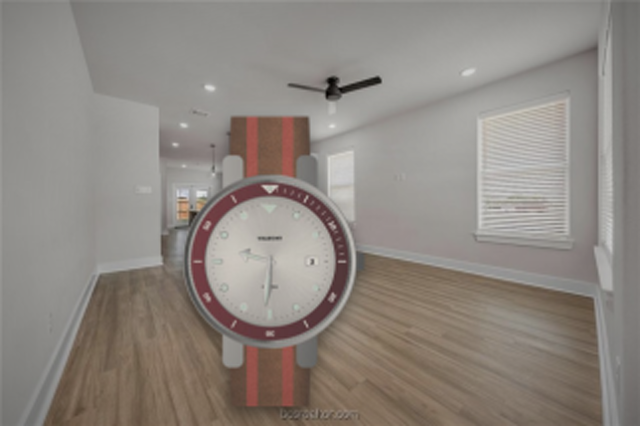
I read {"hour": 9, "minute": 31}
